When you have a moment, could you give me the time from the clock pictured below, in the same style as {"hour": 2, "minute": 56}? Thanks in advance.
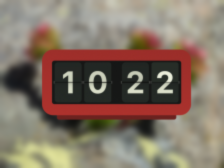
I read {"hour": 10, "minute": 22}
